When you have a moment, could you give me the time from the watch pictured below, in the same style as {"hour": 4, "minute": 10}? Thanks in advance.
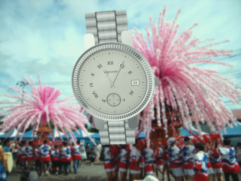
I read {"hour": 11, "minute": 5}
